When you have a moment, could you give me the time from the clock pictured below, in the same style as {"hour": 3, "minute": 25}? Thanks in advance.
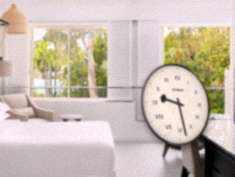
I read {"hour": 9, "minute": 28}
